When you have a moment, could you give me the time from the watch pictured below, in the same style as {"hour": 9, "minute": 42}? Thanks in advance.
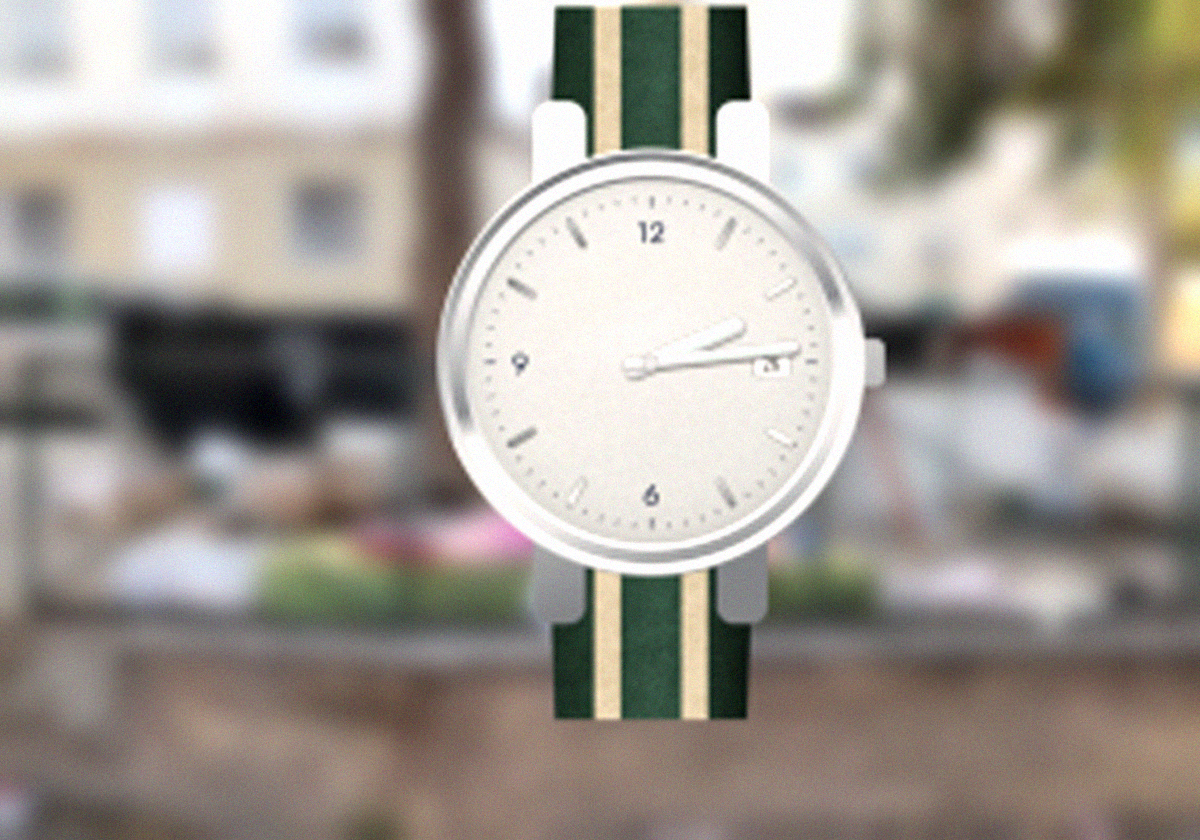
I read {"hour": 2, "minute": 14}
